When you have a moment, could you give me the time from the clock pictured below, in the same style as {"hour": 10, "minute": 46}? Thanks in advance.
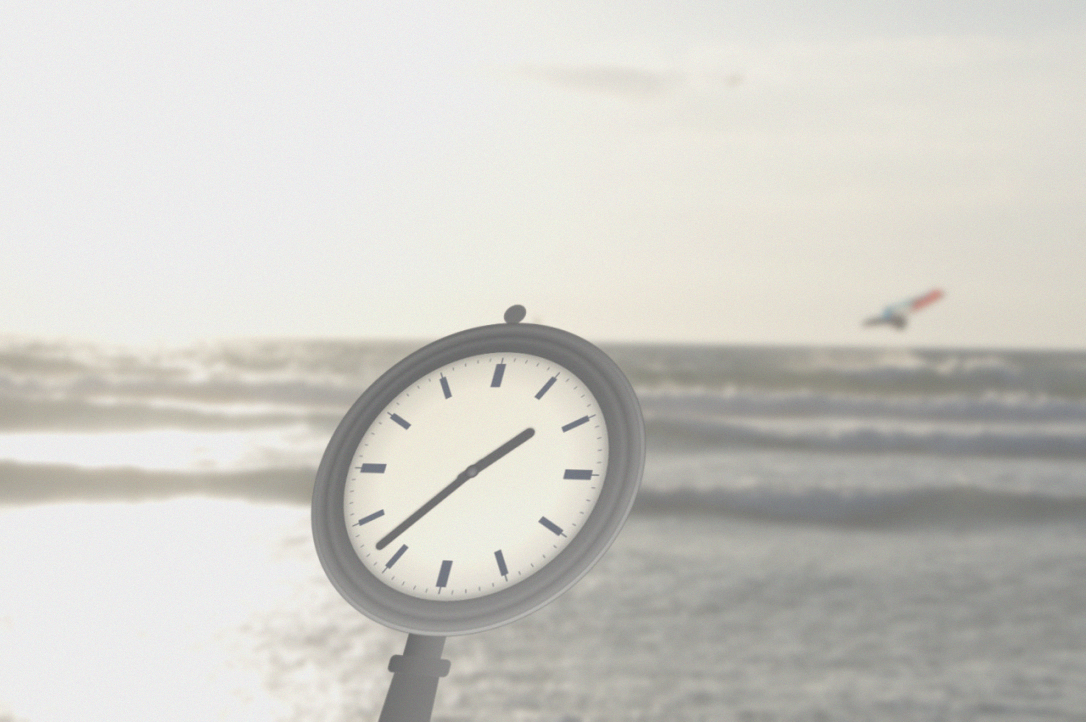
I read {"hour": 1, "minute": 37}
